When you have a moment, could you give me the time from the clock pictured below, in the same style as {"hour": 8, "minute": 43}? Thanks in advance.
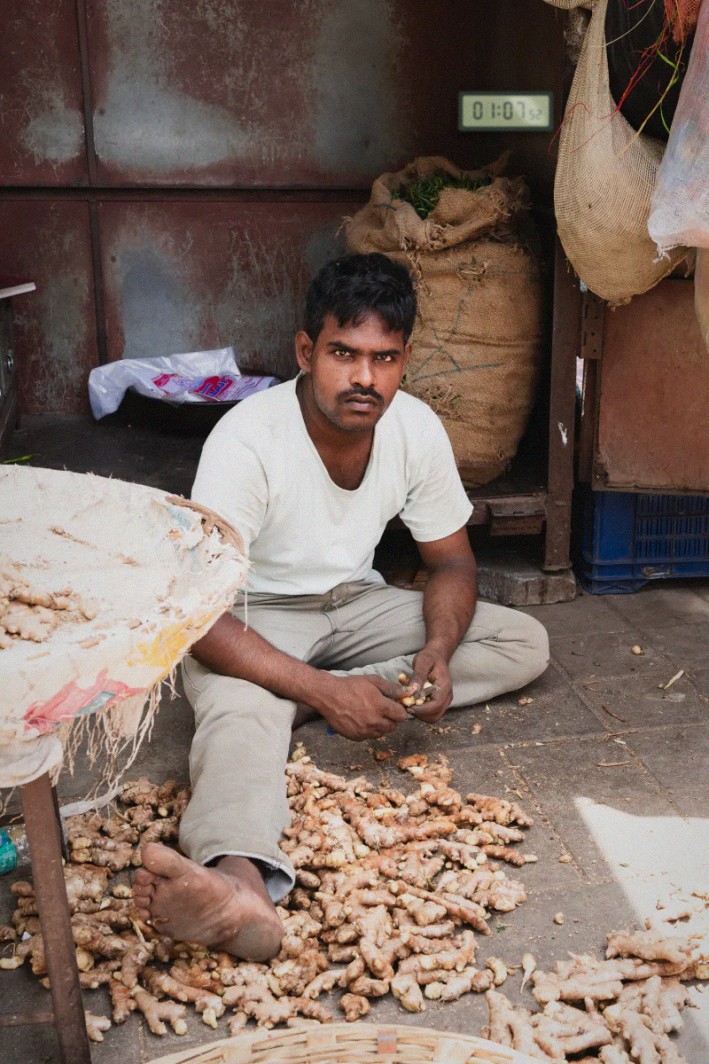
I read {"hour": 1, "minute": 7}
